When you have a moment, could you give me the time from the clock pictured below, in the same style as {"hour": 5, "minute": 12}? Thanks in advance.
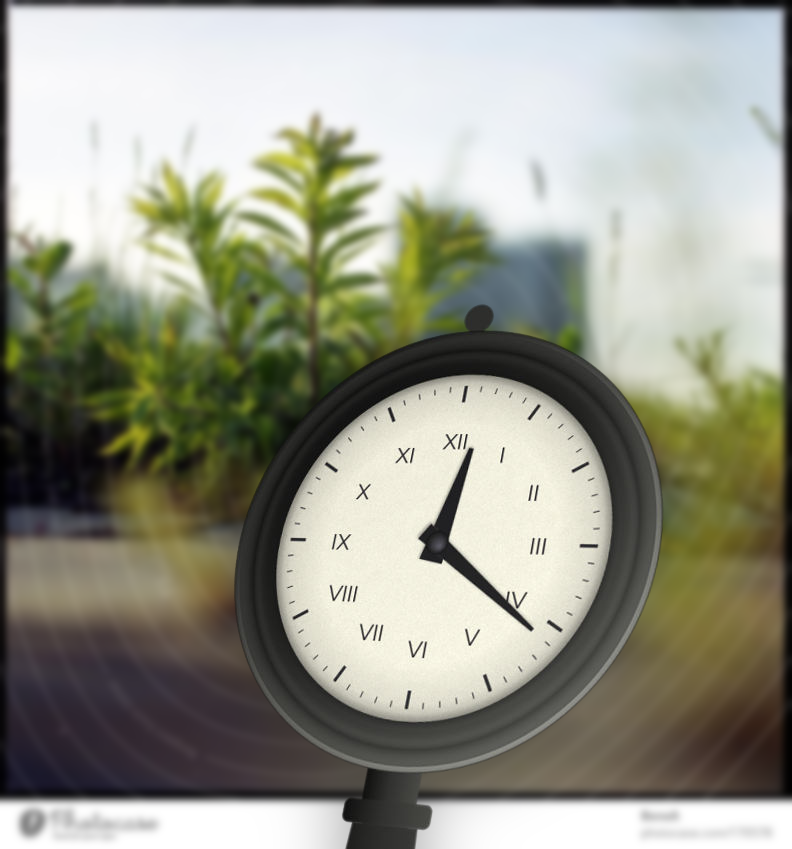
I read {"hour": 12, "minute": 21}
